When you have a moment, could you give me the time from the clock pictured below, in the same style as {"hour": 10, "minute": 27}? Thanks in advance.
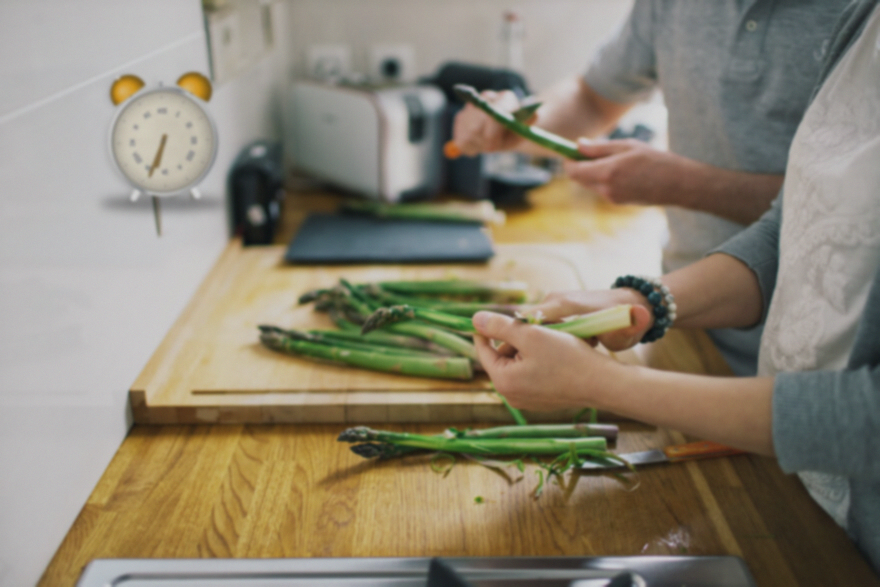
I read {"hour": 6, "minute": 34}
